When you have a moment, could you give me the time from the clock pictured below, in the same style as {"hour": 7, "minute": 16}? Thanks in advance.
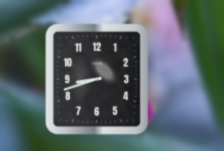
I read {"hour": 8, "minute": 42}
